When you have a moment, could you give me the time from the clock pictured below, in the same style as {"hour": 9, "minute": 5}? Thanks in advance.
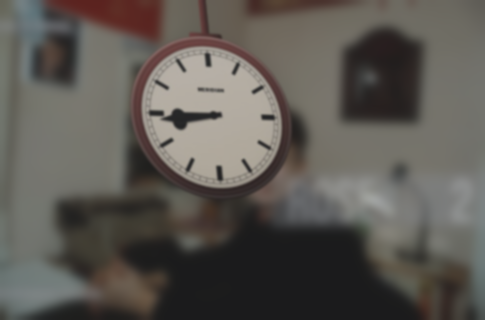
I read {"hour": 8, "minute": 44}
